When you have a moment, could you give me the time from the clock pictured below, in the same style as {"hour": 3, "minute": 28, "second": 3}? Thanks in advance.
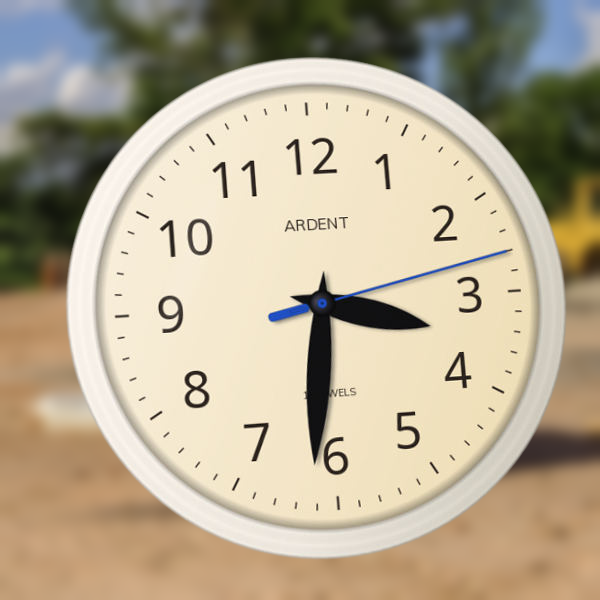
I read {"hour": 3, "minute": 31, "second": 13}
